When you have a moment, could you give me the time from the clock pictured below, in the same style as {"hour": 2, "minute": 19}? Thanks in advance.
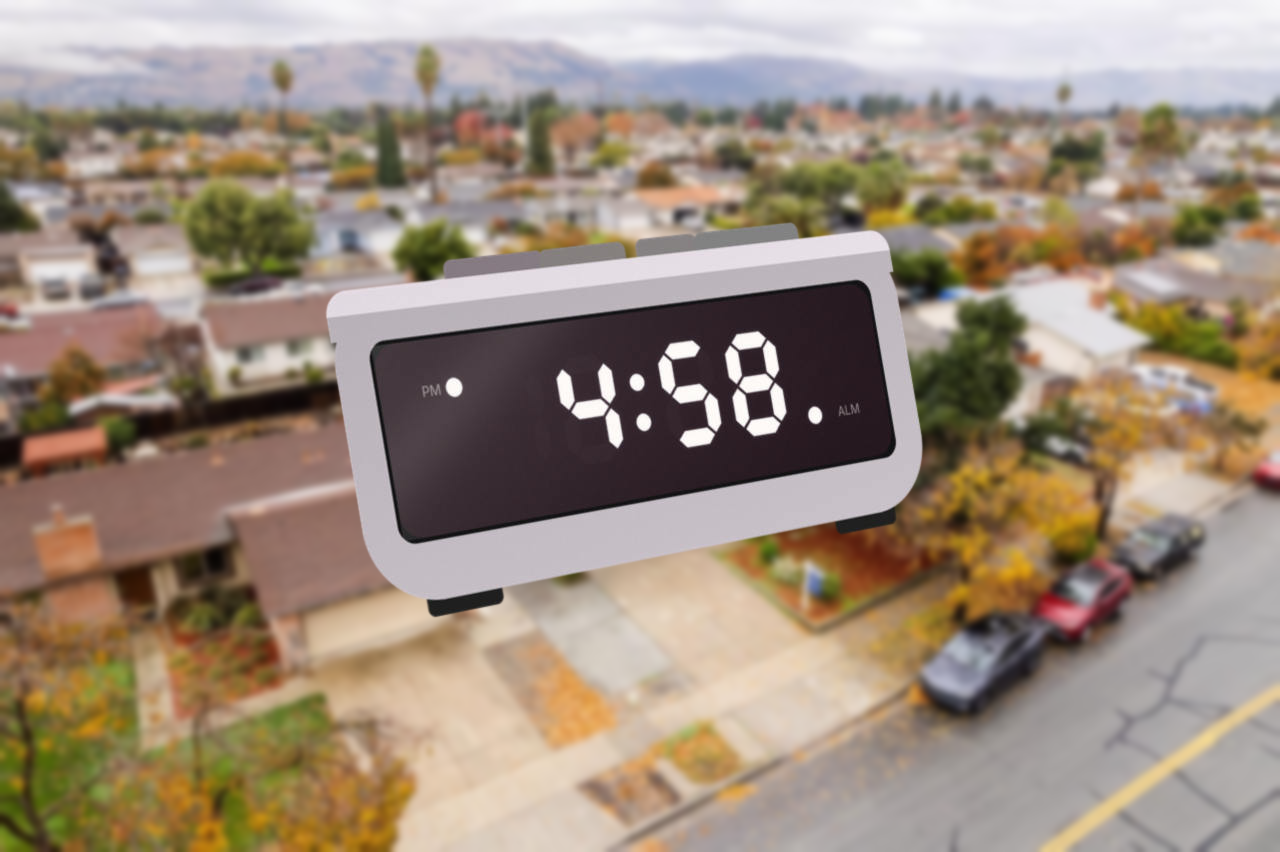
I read {"hour": 4, "minute": 58}
